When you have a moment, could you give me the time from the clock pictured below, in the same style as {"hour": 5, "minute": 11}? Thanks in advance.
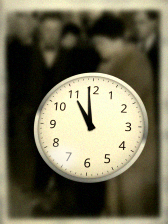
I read {"hour": 10, "minute": 59}
